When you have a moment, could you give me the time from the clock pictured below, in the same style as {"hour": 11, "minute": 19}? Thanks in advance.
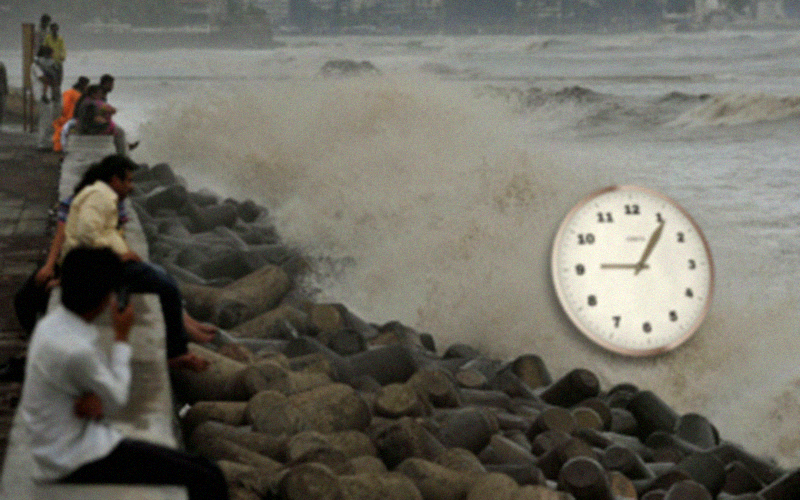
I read {"hour": 9, "minute": 6}
